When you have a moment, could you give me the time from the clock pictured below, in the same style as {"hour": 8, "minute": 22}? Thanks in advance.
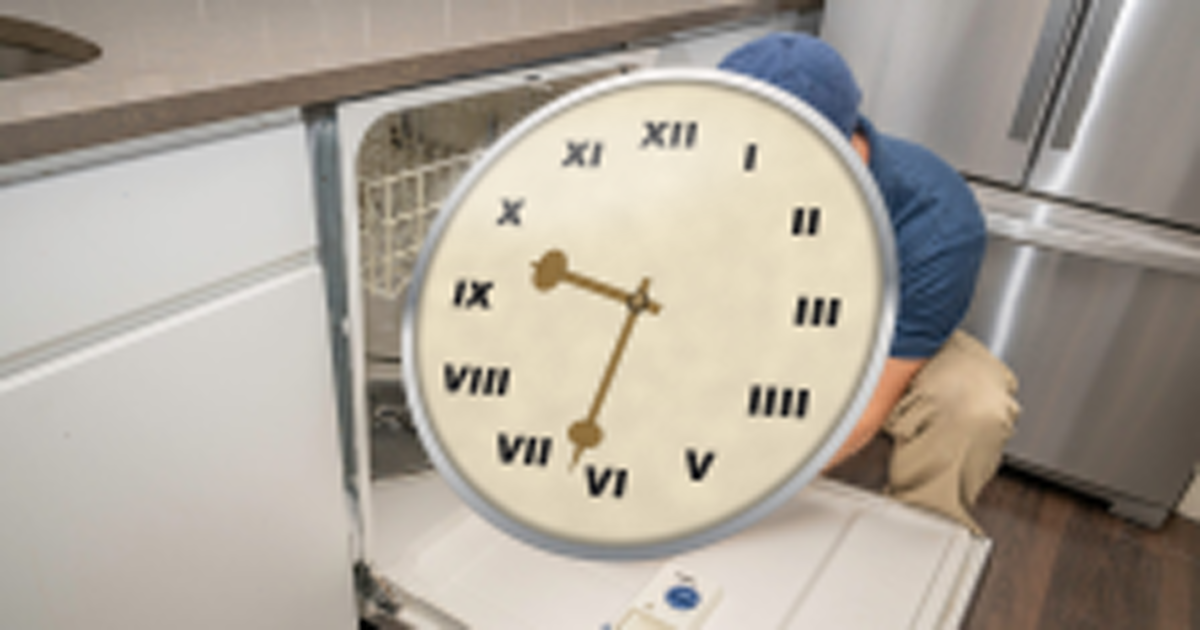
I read {"hour": 9, "minute": 32}
